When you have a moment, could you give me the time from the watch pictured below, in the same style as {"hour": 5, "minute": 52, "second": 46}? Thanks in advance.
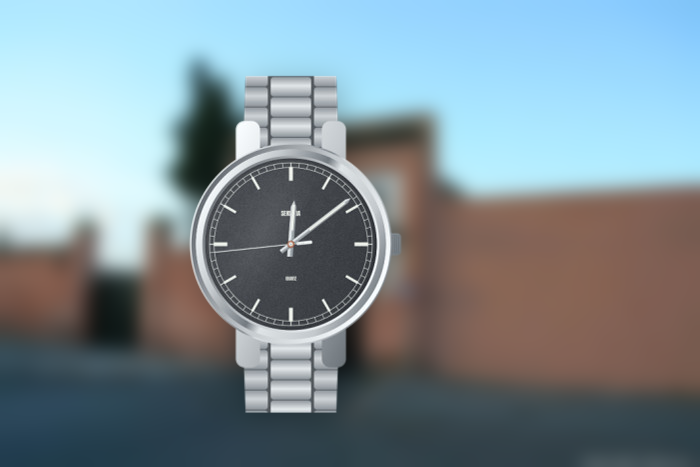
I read {"hour": 12, "minute": 8, "second": 44}
